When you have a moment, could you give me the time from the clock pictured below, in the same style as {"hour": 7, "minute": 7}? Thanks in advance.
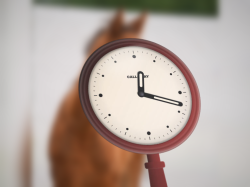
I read {"hour": 12, "minute": 18}
